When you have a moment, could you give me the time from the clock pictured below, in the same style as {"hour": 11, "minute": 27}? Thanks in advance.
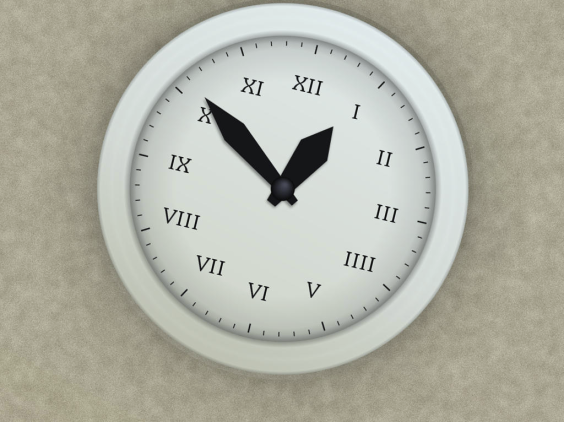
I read {"hour": 12, "minute": 51}
